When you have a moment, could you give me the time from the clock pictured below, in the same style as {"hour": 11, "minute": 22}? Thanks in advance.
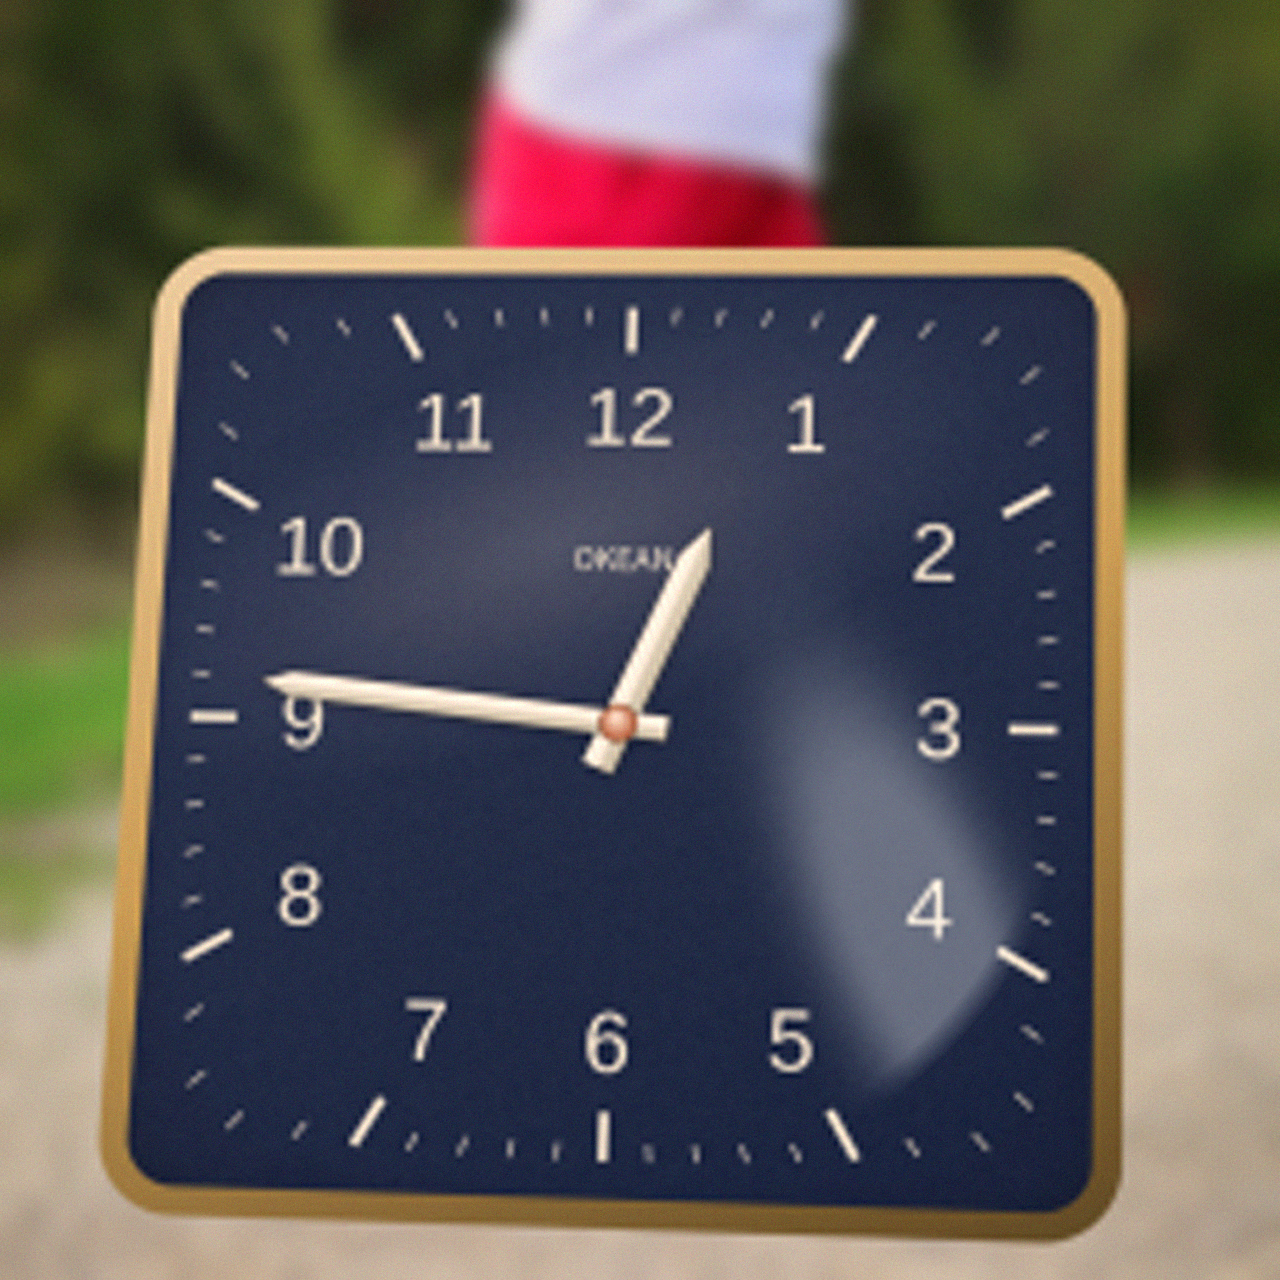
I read {"hour": 12, "minute": 46}
